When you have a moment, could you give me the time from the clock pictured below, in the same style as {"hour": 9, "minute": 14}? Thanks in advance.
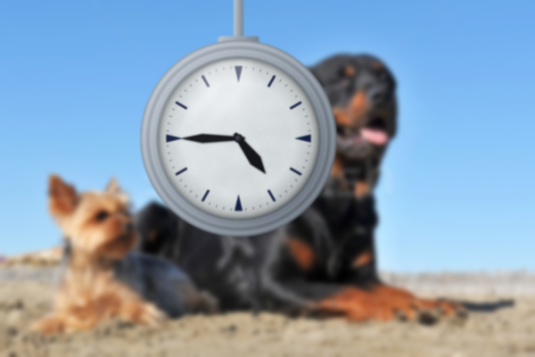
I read {"hour": 4, "minute": 45}
